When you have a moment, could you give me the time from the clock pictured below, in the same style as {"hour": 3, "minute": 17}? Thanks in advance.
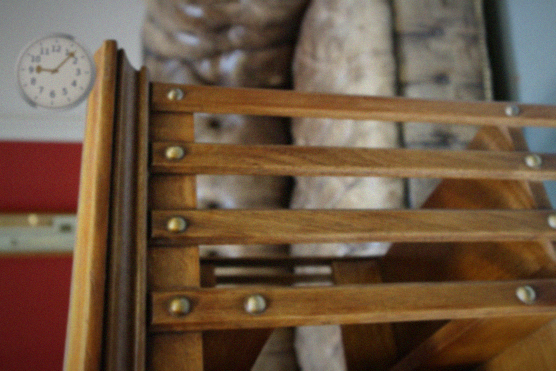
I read {"hour": 9, "minute": 7}
